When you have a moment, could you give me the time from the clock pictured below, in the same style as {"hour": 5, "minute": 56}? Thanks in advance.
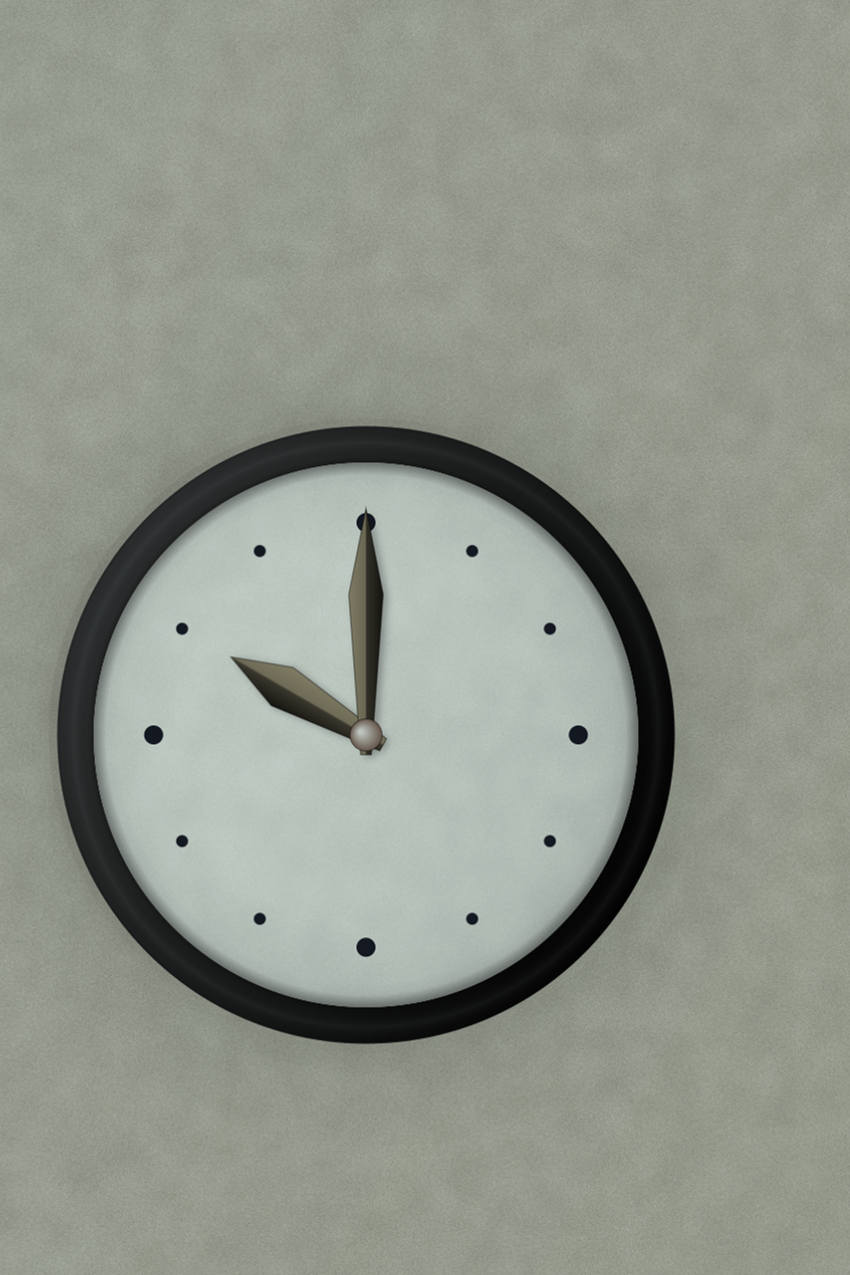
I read {"hour": 10, "minute": 0}
